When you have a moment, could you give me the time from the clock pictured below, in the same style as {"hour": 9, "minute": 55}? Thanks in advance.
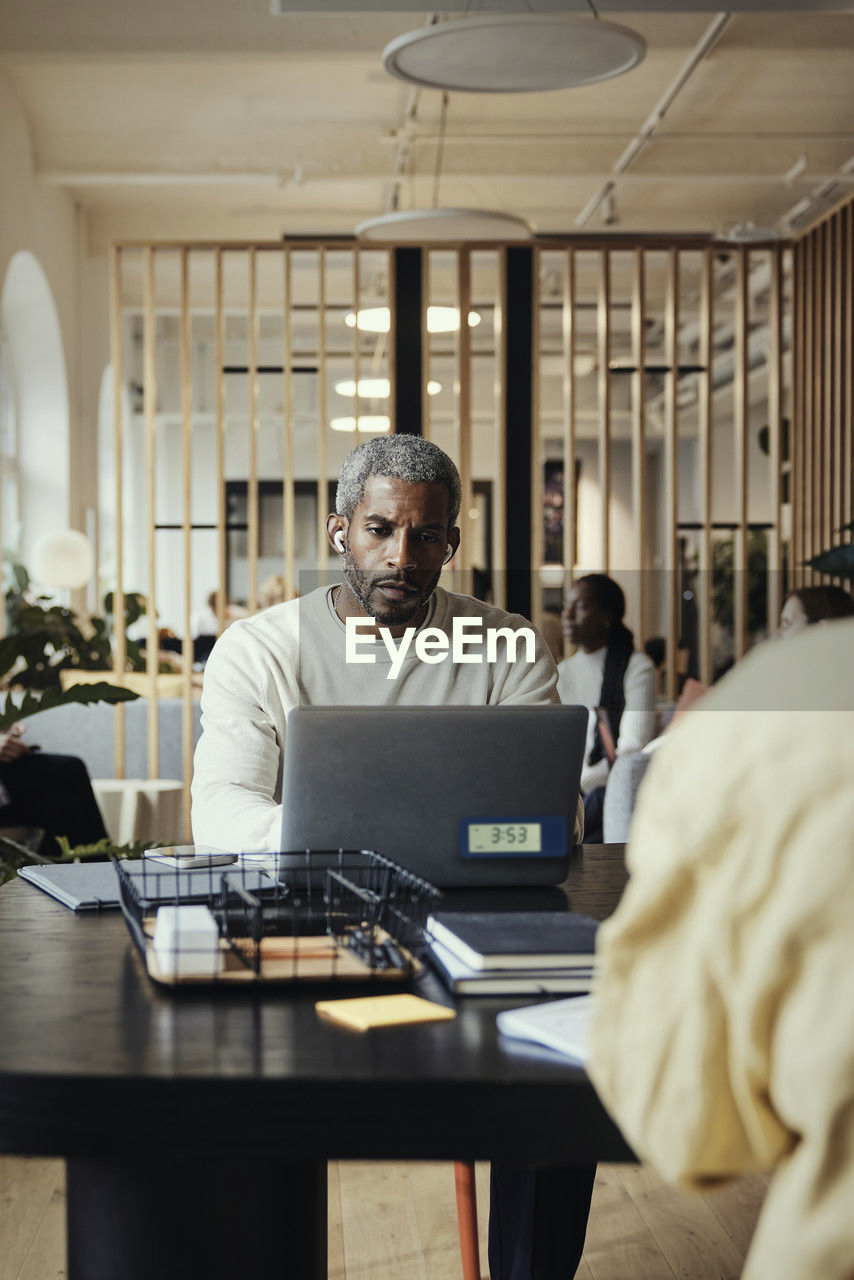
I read {"hour": 3, "minute": 53}
